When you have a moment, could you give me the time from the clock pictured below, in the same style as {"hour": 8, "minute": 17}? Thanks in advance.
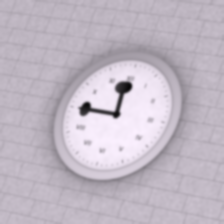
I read {"hour": 11, "minute": 45}
